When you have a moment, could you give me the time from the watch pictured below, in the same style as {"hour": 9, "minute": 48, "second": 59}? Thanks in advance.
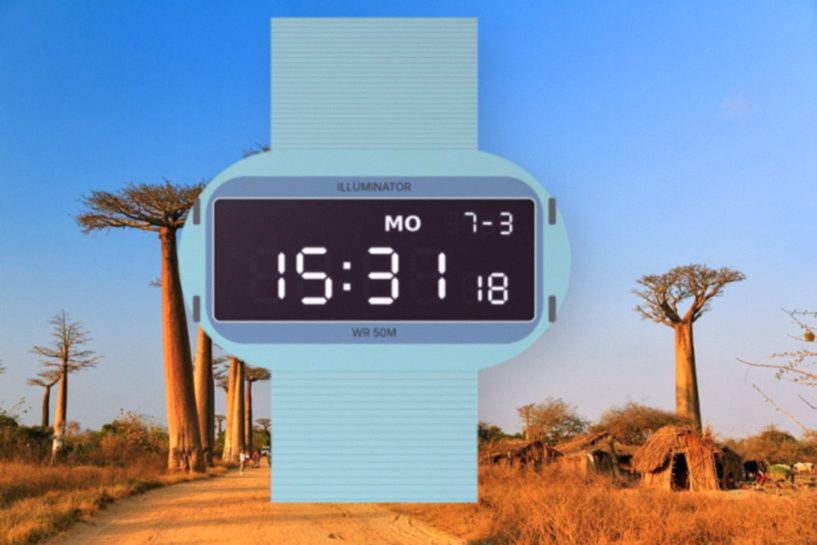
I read {"hour": 15, "minute": 31, "second": 18}
